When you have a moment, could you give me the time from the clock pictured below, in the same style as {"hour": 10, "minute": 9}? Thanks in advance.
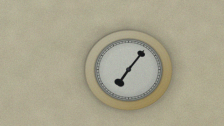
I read {"hour": 7, "minute": 6}
